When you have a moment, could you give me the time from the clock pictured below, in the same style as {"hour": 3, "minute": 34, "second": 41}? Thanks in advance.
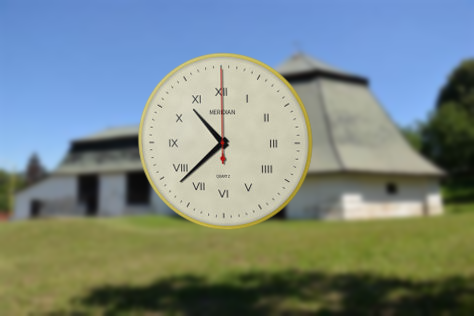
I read {"hour": 10, "minute": 38, "second": 0}
